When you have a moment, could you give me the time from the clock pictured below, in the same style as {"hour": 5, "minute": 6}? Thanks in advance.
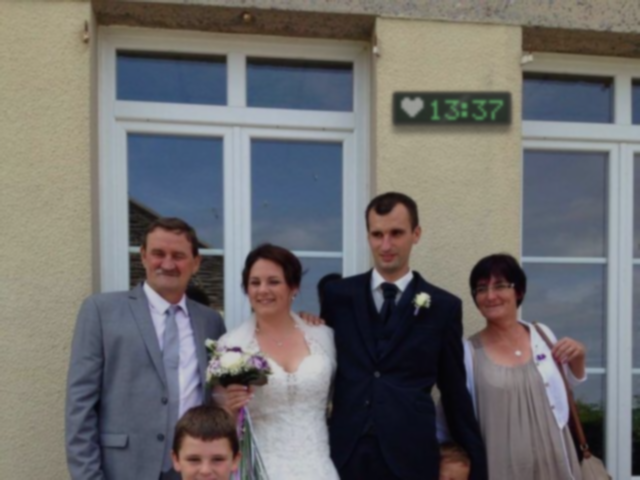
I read {"hour": 13, "minute": 37}
